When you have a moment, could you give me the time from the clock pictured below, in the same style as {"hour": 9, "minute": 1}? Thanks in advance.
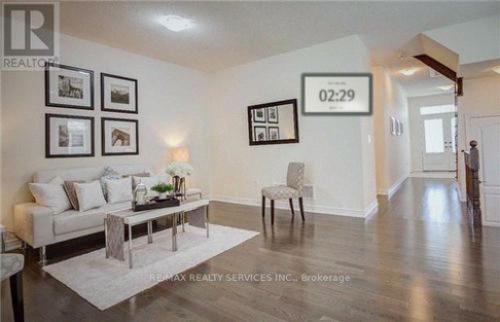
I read {"hour": 2, "minute": 29}
